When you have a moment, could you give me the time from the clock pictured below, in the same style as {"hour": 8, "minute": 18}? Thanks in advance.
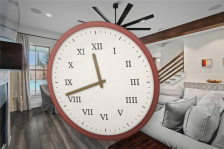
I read {"hour": 11, "minute": 42}
